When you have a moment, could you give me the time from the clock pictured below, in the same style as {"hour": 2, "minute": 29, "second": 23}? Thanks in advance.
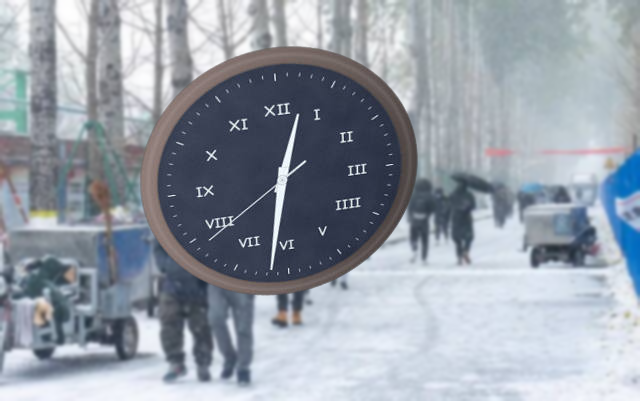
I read {"hour": 12, "minute": 31, "second": 39}
